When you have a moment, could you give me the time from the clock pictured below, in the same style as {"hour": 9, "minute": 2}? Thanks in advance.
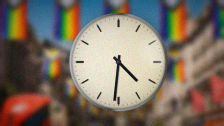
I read {"hour": 4, "minute": 31}
